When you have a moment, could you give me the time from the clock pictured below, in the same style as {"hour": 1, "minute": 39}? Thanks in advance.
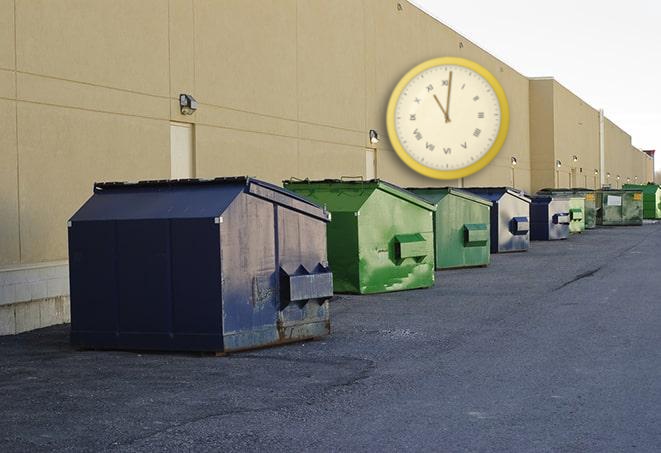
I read {"hour": 11, "minute": 1}
